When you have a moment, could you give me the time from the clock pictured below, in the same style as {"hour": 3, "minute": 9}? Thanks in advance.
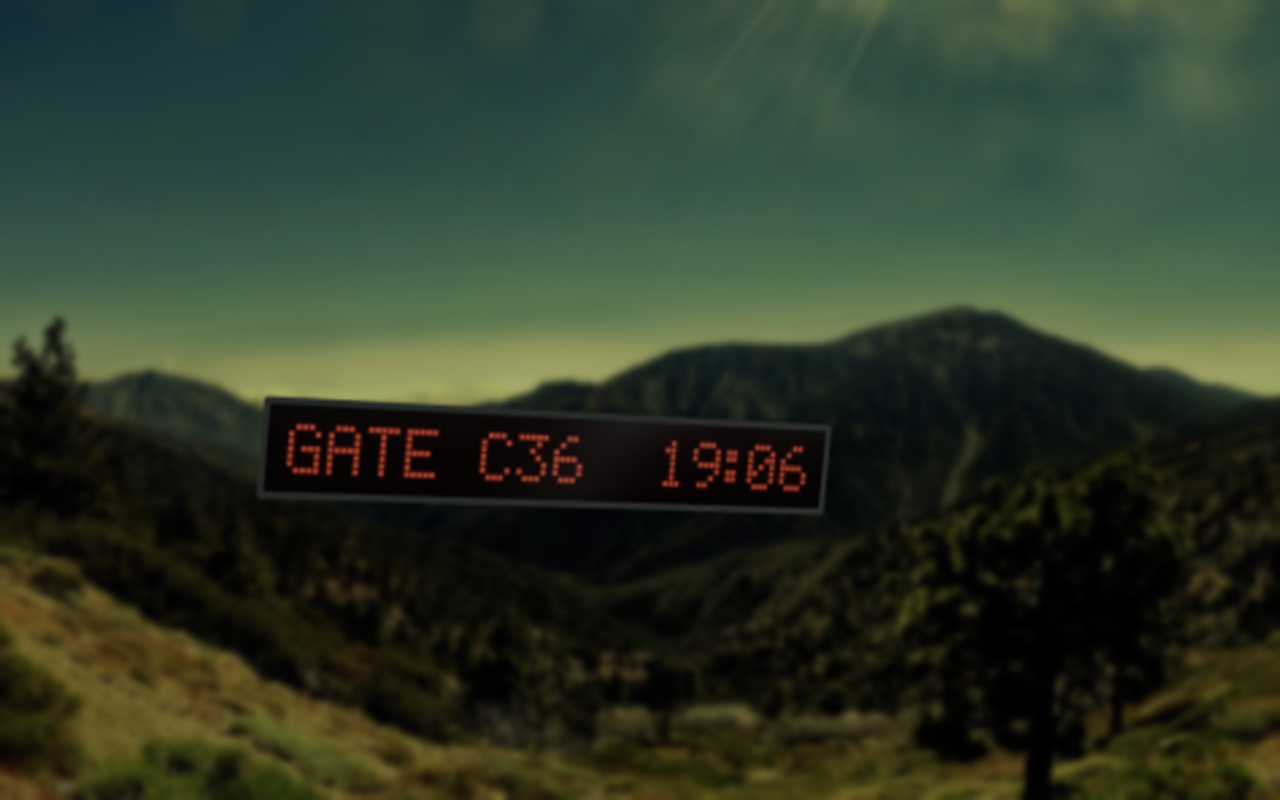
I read {"hour": 19, "minute": 6}
